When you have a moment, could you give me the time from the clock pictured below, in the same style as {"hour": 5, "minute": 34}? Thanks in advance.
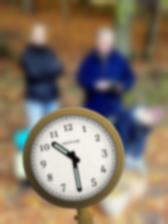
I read {"hour": 10, "minute": 30}
